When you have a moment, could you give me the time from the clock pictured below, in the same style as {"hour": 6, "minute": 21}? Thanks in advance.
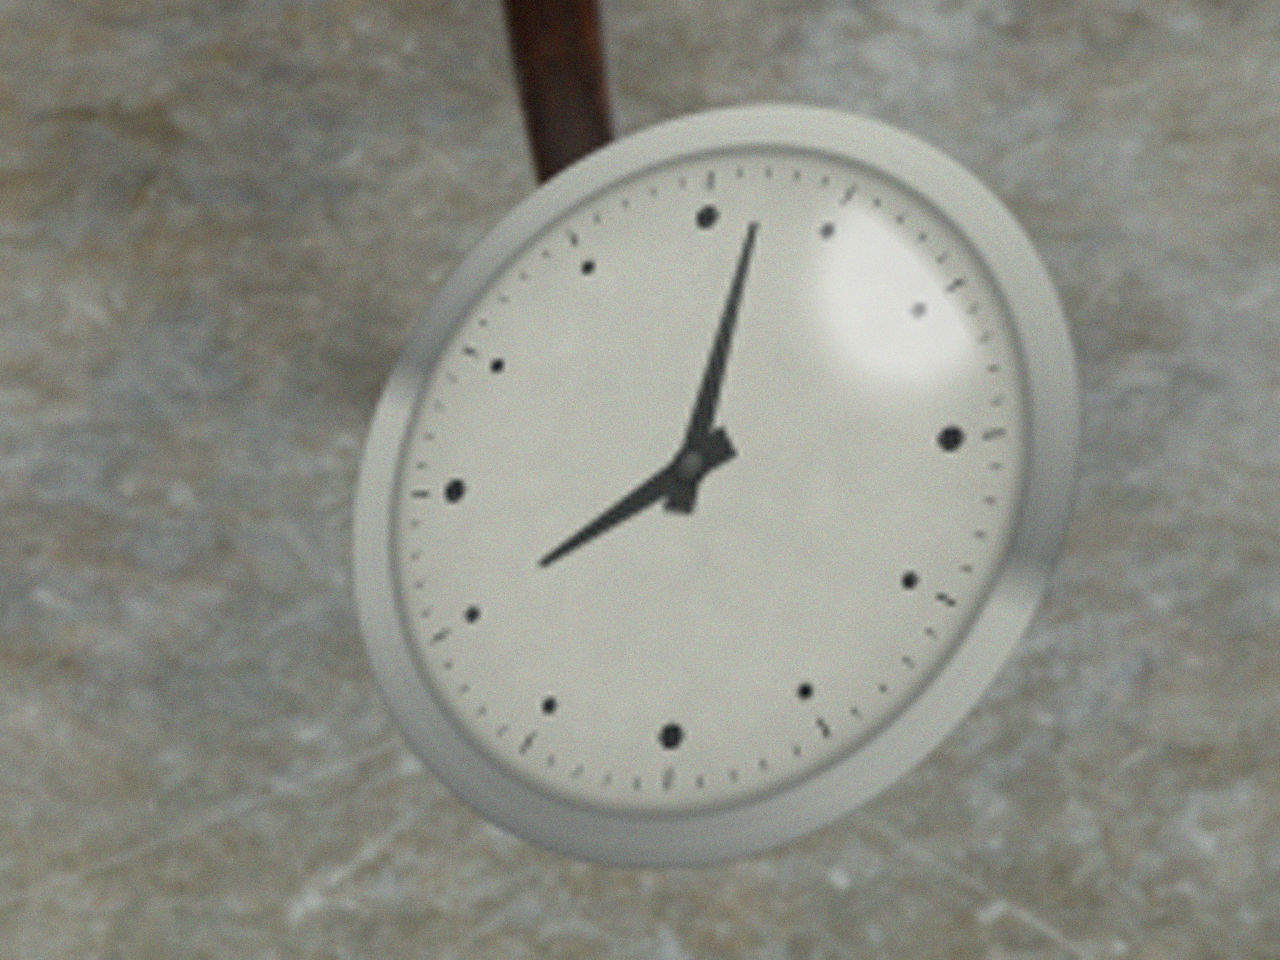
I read {"hour": 8, "minute": 2}
